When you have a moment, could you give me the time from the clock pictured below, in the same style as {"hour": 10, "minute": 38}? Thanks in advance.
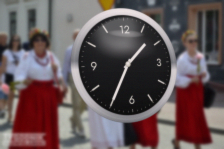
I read {"hour": 1, "minute": 35}
